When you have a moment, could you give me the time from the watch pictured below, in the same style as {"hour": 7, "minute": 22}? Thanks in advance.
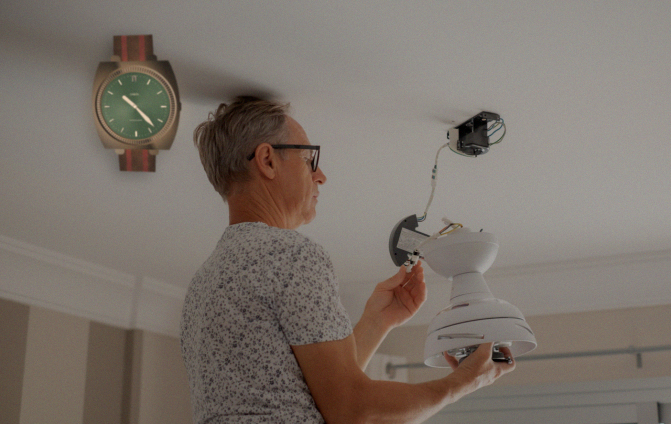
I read {"hour": 10, "minute": 23}
